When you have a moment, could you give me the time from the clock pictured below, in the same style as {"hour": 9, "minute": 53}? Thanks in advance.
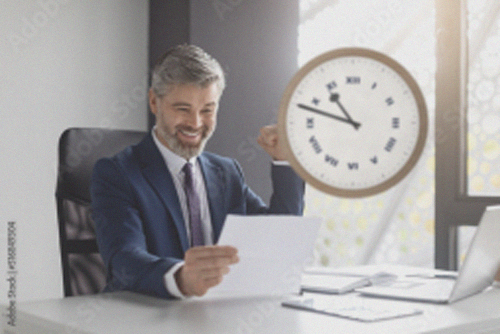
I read {"hour": 10, "minute": 48}
